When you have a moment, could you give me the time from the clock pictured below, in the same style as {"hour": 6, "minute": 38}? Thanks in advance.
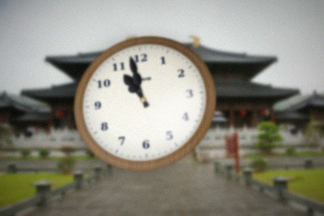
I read {"hour": 10, "minute": 58}
